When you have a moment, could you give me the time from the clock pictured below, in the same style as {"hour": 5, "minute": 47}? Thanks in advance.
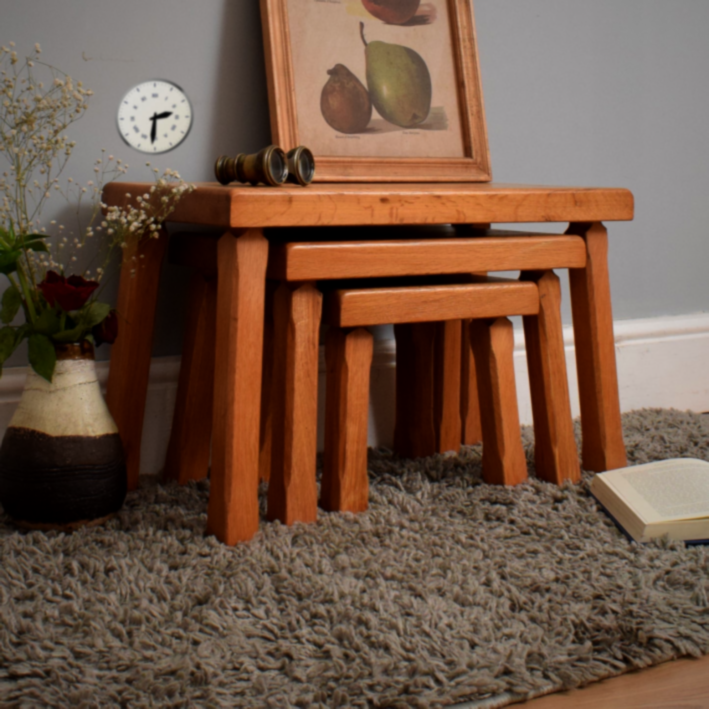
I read {"hour": 2, "minute": 31}
